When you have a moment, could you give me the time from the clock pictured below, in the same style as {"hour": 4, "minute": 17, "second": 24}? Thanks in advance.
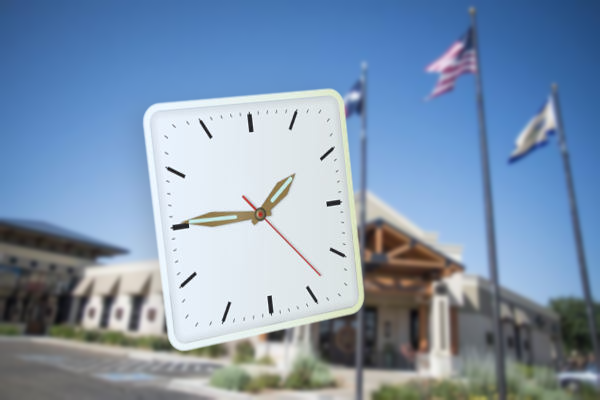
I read {"hour": 1, "minute": 45, "second": 23}
